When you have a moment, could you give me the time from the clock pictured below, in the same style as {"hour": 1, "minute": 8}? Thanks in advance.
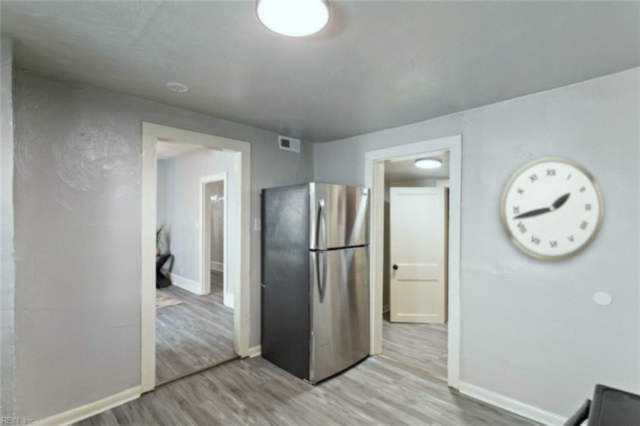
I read {"hour": 1, "minute": 43}
